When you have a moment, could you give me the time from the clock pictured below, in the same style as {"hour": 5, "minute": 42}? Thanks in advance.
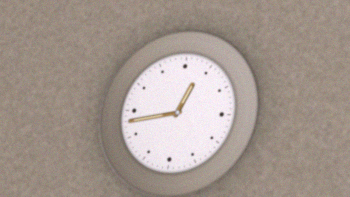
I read {"hour": 12, "minute": 43}
